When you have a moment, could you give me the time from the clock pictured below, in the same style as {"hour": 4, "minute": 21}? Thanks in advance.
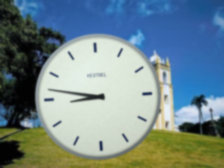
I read {"hour": 8, "minute": 47}
